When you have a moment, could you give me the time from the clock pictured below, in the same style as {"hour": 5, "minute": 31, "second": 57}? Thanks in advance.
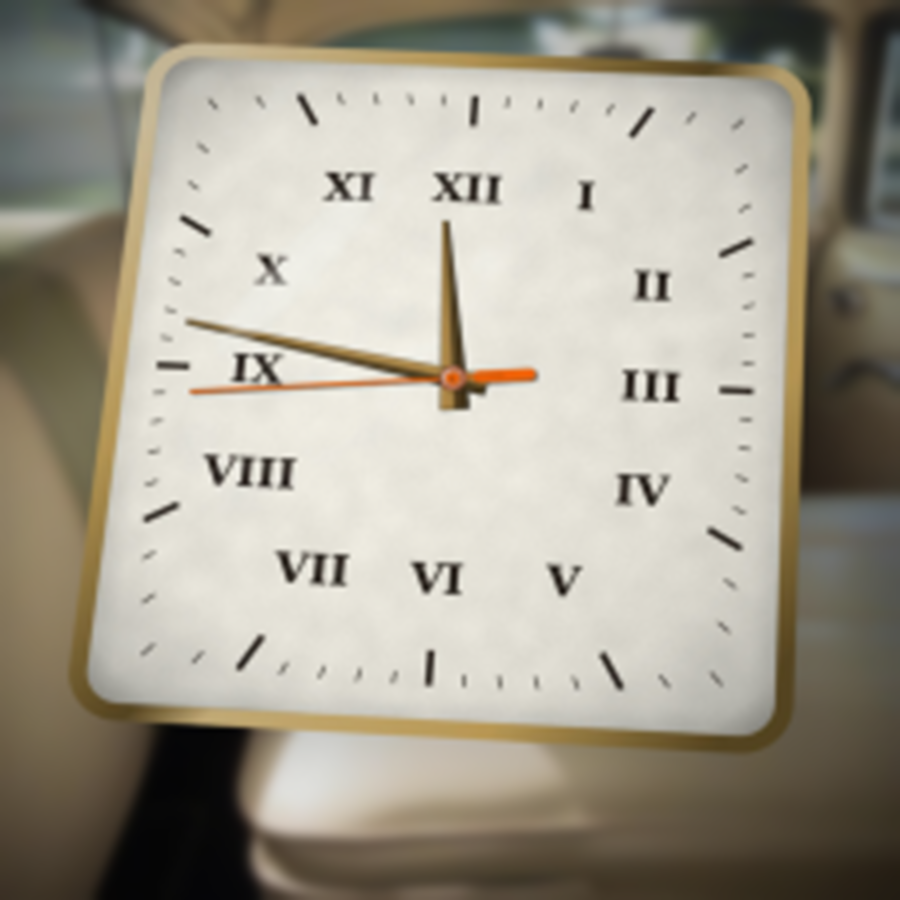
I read {"hour": 11, "minute": 46, "second": 44}
